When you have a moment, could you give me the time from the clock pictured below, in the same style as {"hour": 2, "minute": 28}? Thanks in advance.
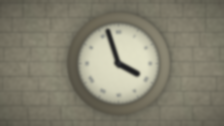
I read {"hour": 3, "minute": 57}
